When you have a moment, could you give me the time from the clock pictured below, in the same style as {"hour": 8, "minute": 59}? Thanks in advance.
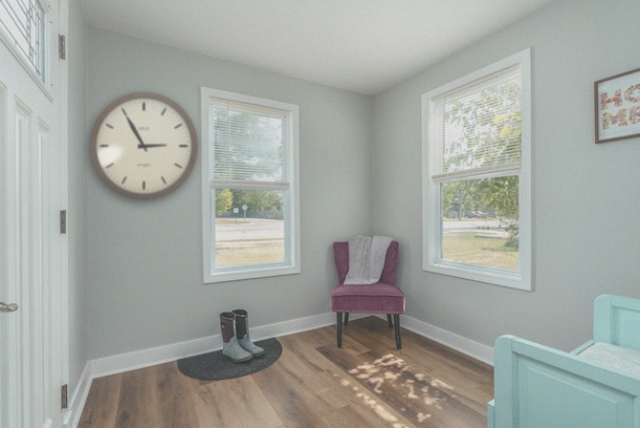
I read {"hour": 2, "minute": 55}
